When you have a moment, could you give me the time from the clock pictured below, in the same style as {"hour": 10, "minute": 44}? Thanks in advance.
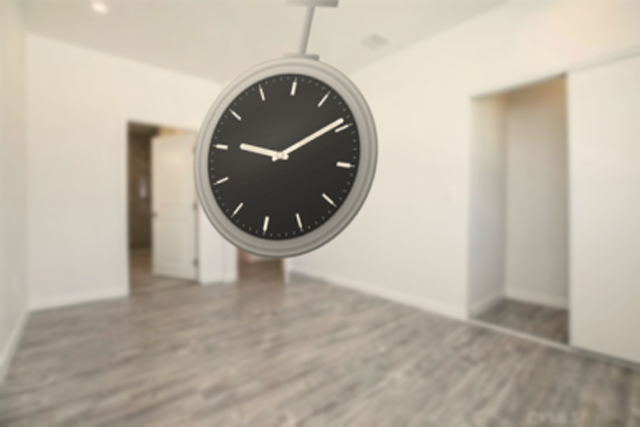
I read {"hour": 9, "minute": 9}
